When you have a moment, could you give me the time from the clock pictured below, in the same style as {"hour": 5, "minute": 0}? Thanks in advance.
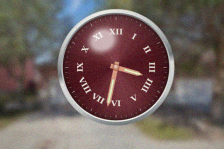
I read {"hour": 3, "minute": 32}
